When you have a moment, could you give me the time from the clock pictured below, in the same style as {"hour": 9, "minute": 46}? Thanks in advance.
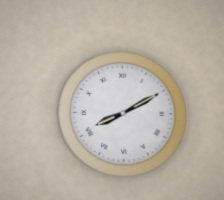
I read {"hour": 8, "minute": 10}
